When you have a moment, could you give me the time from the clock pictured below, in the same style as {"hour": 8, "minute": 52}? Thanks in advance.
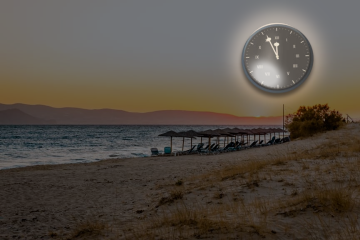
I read {"hour": 11, "minute": 56}
